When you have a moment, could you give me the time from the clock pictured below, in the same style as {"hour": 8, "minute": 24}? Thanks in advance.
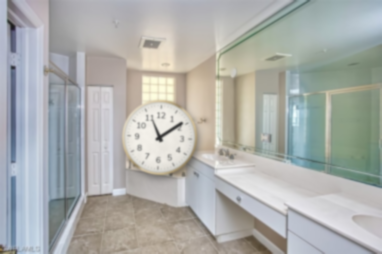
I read {"hour": 11, "minute": 9}
